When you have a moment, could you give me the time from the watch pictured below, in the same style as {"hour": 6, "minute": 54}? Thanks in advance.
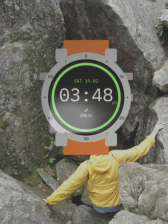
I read {"hour": 3, "minute": 48}
